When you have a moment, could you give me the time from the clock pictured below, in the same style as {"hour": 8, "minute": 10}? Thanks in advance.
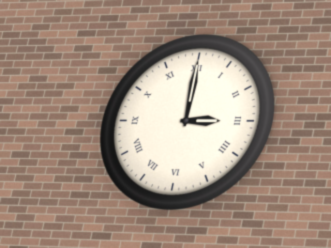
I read {"hour": 3, "minute": 0}
